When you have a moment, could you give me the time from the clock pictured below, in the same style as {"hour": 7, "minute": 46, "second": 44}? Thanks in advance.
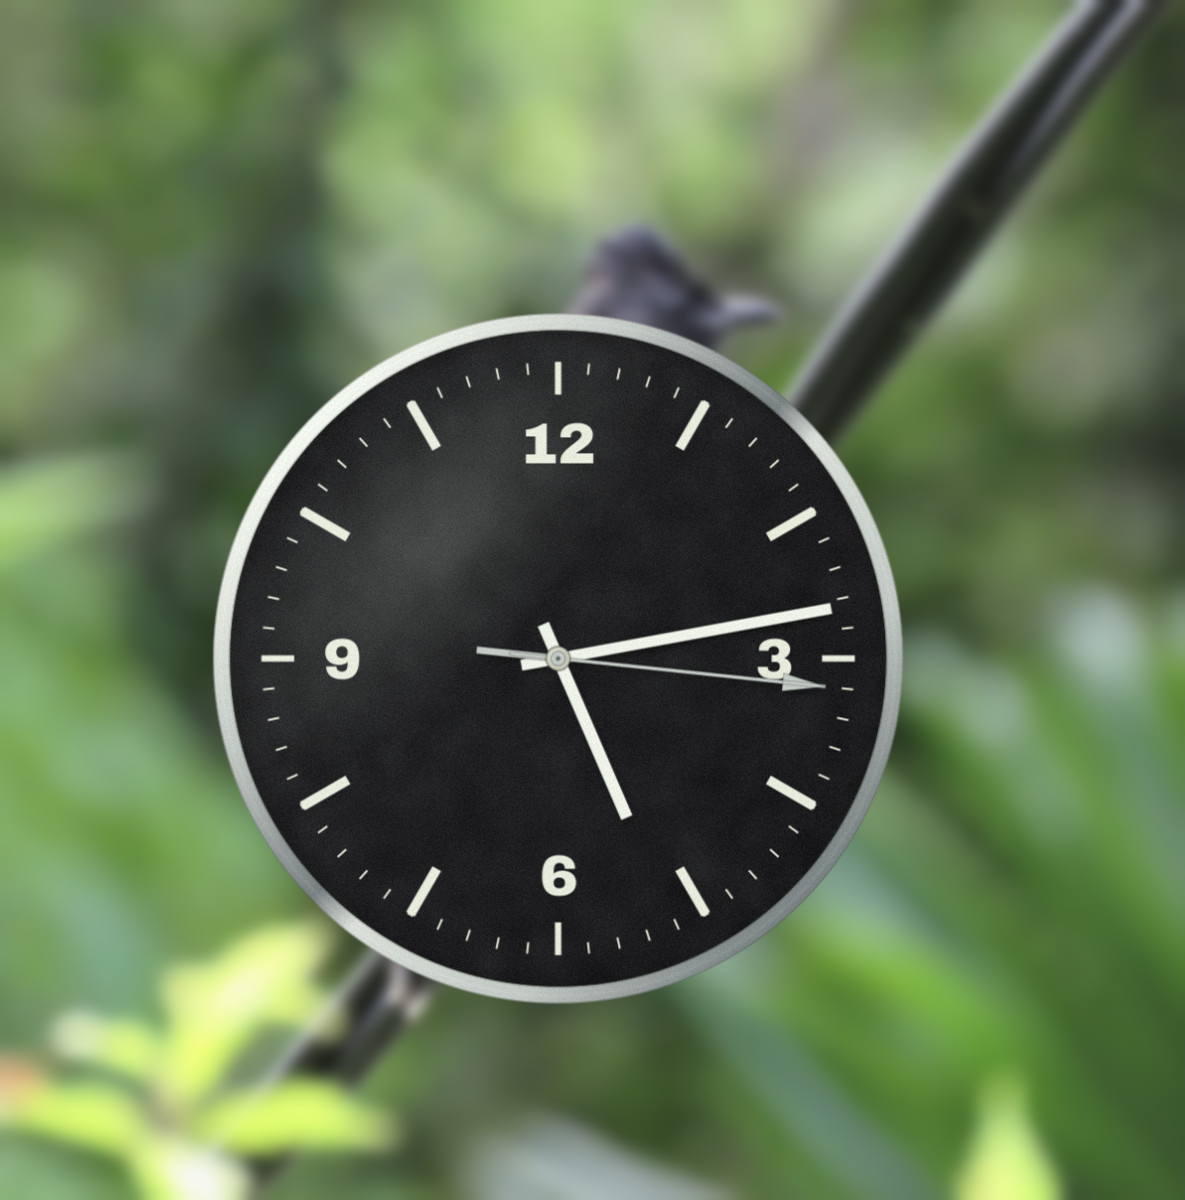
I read {"hour": 5, "minute": 13, "second": 16}
